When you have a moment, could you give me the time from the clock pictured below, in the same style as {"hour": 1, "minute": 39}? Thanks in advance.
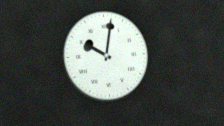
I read {"hour": 10, "minute": 2}
